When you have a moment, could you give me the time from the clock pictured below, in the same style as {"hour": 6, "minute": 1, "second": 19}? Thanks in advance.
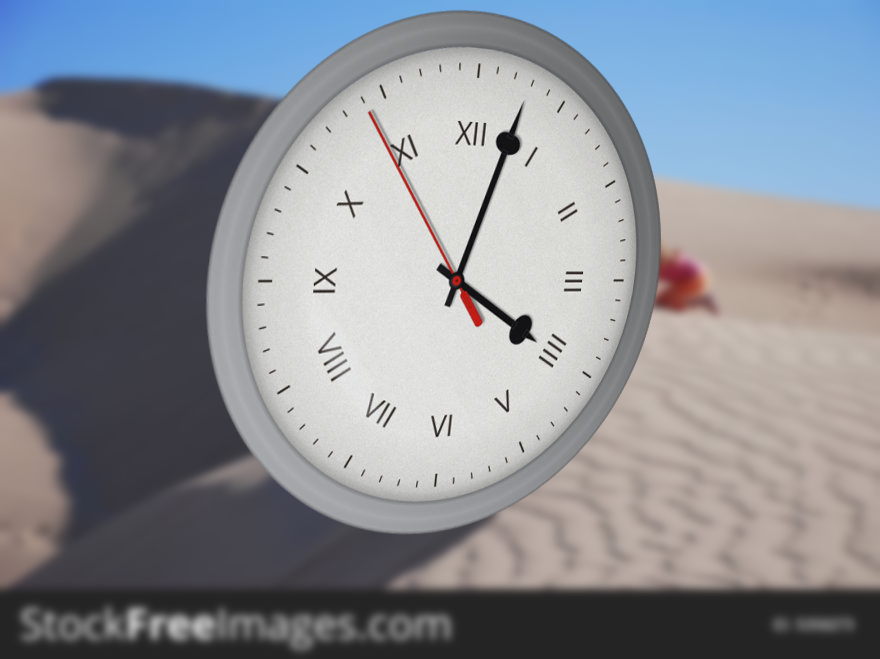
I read {"hour": 4, "minute": 2, "second": 54}
